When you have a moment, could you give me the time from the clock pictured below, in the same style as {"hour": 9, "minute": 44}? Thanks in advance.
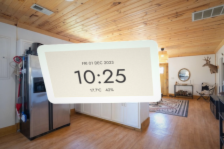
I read {"hour": 10, "minute": 25}
